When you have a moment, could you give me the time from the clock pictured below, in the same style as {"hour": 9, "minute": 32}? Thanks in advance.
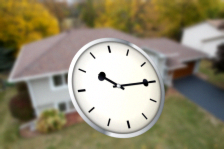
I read {"hour": 10, "minute": 15}
